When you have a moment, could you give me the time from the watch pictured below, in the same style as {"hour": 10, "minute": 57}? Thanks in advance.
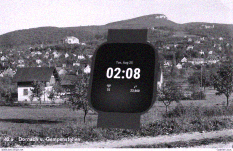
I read {"hour": 2, "minute": 8}
